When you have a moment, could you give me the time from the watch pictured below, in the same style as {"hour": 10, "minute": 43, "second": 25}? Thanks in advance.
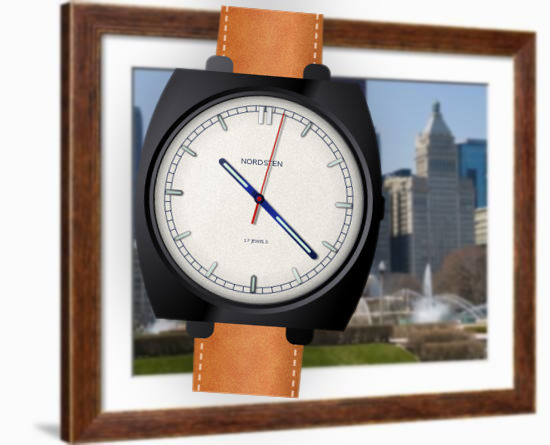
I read {"hour": 10, "minute": 22, "second": 2}
